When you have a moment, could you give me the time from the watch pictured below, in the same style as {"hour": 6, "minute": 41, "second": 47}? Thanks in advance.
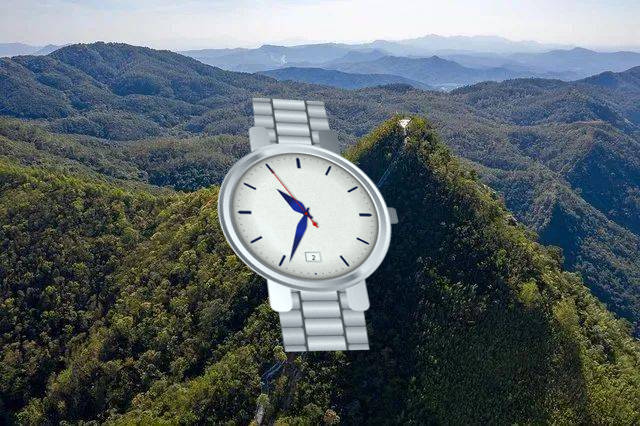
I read {"hour": 10, "minute": 33, "second": 55}
